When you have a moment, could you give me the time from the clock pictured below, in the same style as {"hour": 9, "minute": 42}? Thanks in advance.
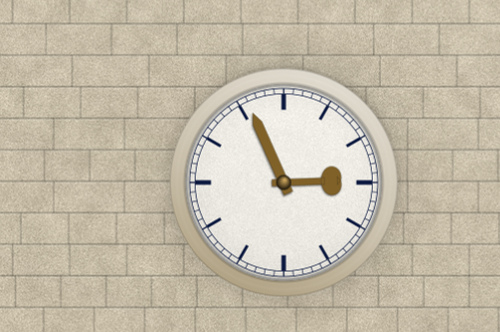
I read {"hour": 2, "minute": 56}
